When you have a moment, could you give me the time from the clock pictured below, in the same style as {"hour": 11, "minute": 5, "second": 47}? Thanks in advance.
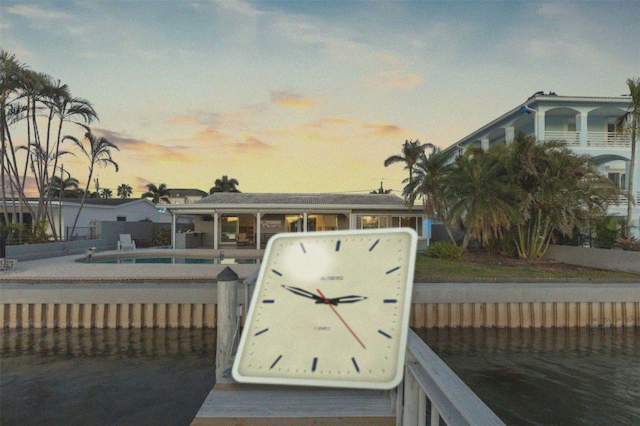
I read {"hour": 2, "minute": 48, "second": 23}
